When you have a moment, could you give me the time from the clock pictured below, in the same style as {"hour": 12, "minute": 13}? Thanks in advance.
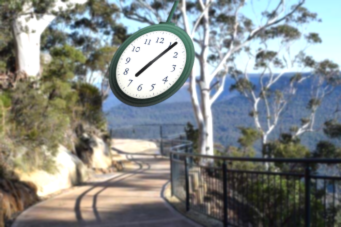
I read {"hour": 7, "minute": 6}
